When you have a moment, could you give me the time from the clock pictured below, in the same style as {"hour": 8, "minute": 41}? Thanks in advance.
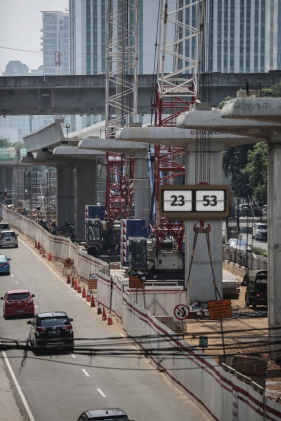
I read {"hour": 23, "minute": 53}
